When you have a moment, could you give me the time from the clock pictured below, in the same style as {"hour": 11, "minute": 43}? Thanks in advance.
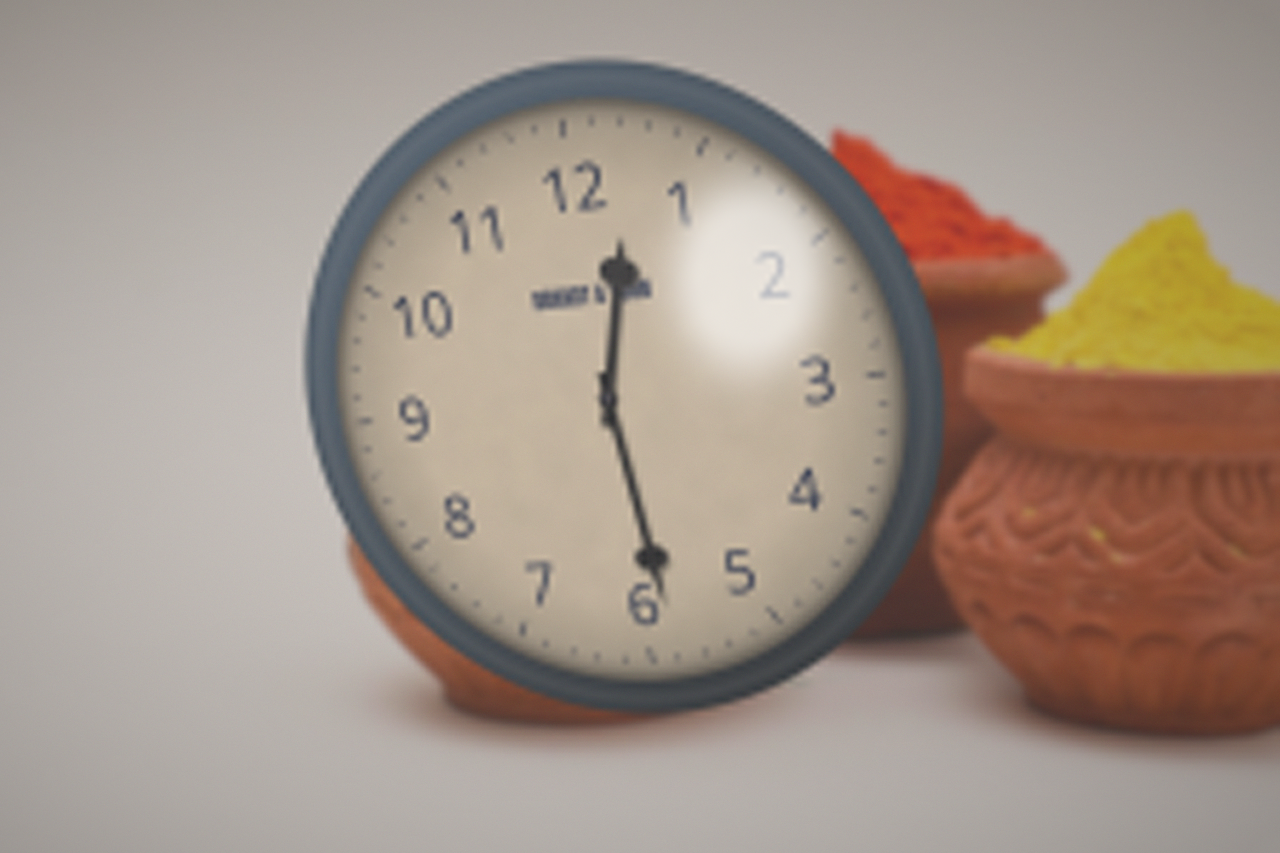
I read {"hour": 12, "minute": 29}
